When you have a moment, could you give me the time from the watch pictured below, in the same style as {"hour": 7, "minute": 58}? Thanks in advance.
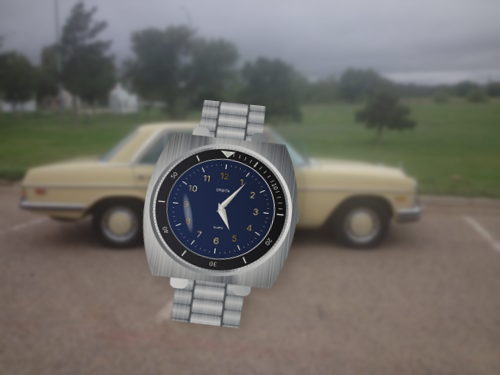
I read {"hour": 5, "minute": 6}
